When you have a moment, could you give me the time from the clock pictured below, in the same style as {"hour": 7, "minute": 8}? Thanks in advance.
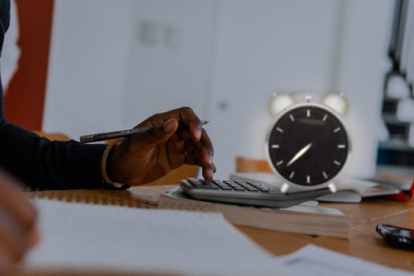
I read {"hour": 7, "minute": 38}
